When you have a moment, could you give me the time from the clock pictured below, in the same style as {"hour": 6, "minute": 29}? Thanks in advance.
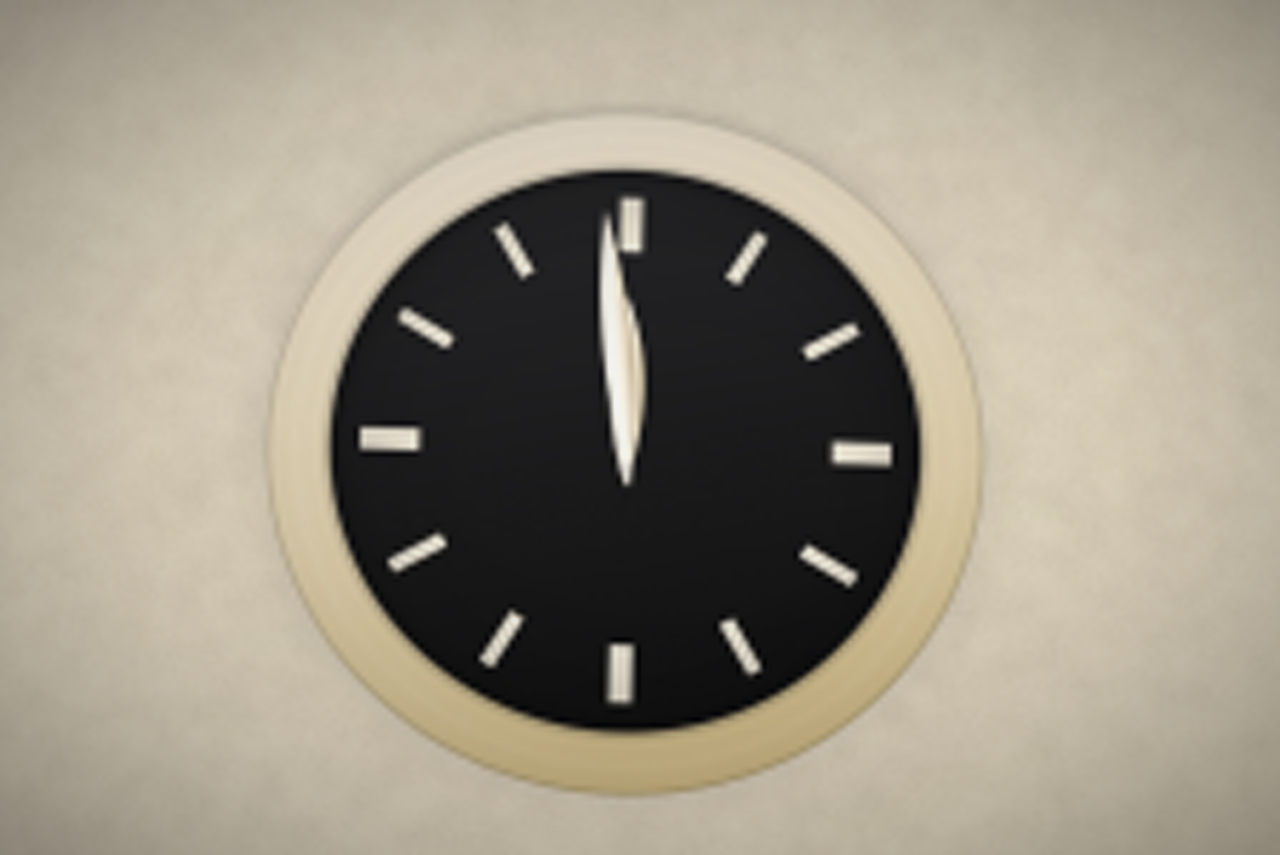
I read {"hour": 11, "minute": 59}
